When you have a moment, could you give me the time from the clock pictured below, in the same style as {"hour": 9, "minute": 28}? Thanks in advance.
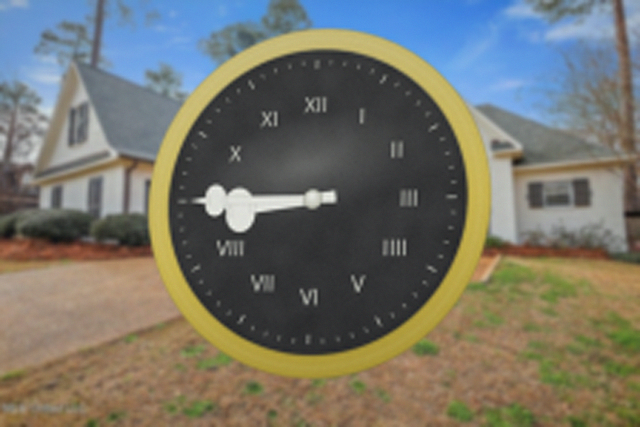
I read {"hour": 8, "minute": 45}
